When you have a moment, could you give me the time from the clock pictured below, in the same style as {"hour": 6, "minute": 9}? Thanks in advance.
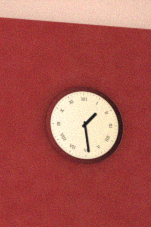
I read {"hour": 1, "minute": 29}
